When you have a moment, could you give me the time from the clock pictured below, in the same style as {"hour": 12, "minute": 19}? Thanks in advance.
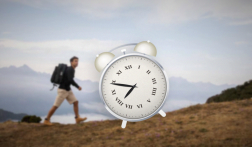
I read {"hour": 7, "minute": 49}
